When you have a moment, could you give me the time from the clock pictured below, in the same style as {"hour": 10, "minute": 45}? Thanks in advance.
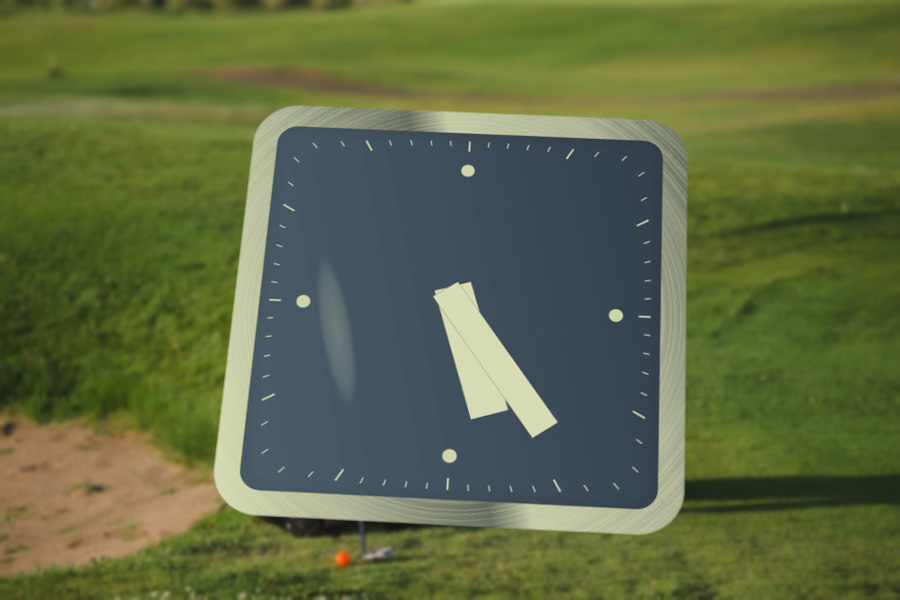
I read {"hour": 5, "minute": 24}
